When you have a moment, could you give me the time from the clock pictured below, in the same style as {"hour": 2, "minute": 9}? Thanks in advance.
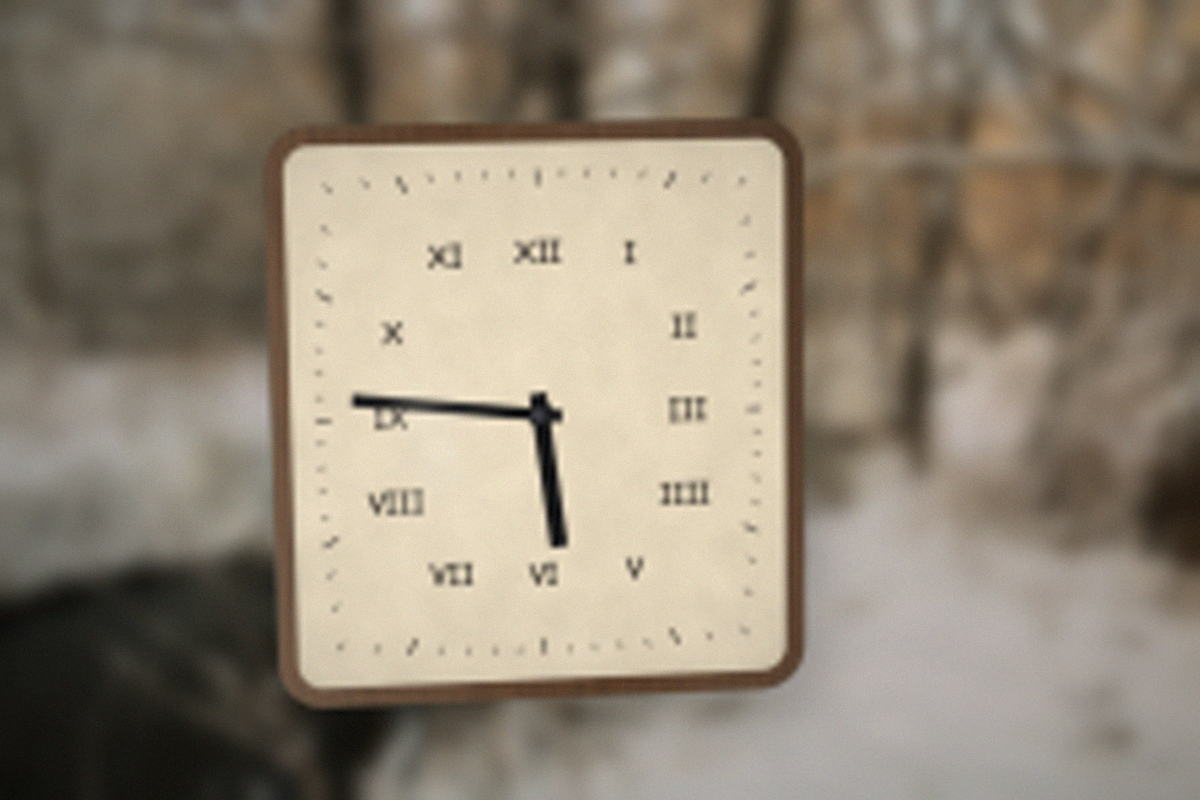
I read {"hour": 5, "minute": 46}
